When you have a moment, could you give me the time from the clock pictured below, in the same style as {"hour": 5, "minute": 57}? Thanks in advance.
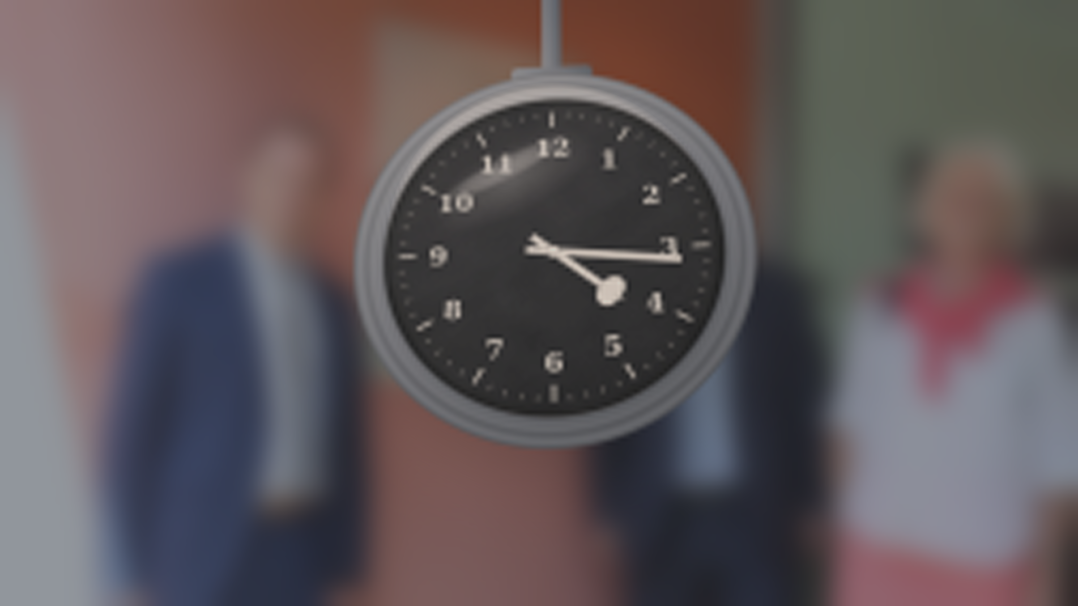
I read {"hour": 4, "minute": 16}
